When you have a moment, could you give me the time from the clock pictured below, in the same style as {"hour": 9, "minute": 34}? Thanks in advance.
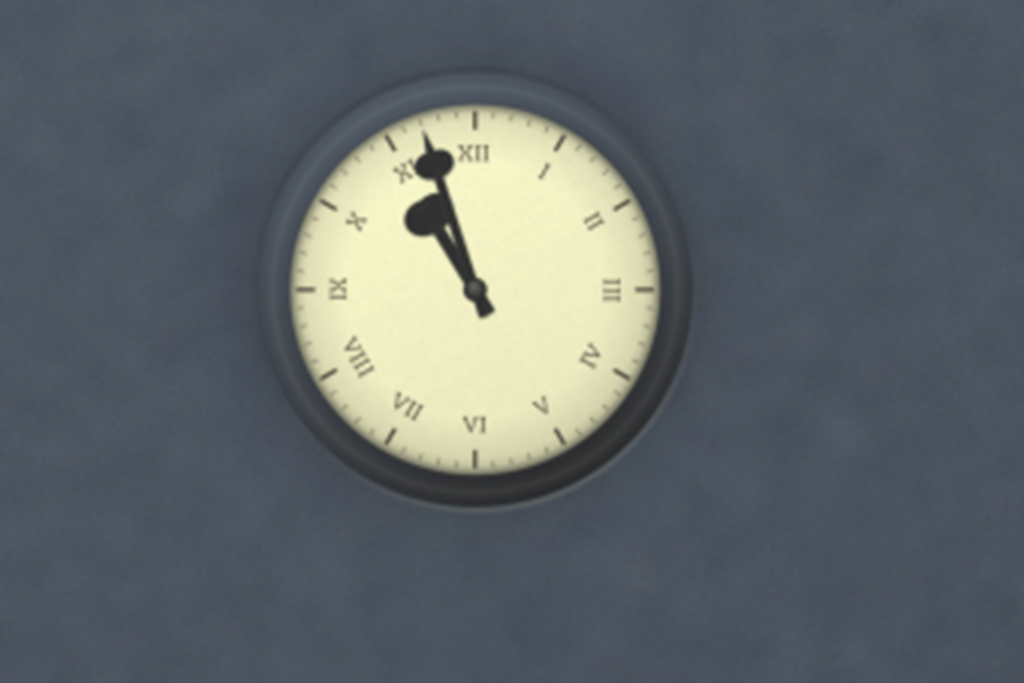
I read {"hour": 10, "minute": 57}
